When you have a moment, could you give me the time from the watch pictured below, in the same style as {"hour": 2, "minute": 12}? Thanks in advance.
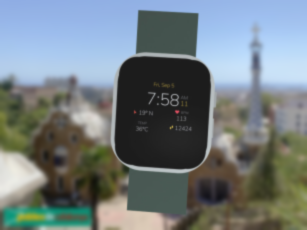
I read {"hour": 7, "minute": 58}
